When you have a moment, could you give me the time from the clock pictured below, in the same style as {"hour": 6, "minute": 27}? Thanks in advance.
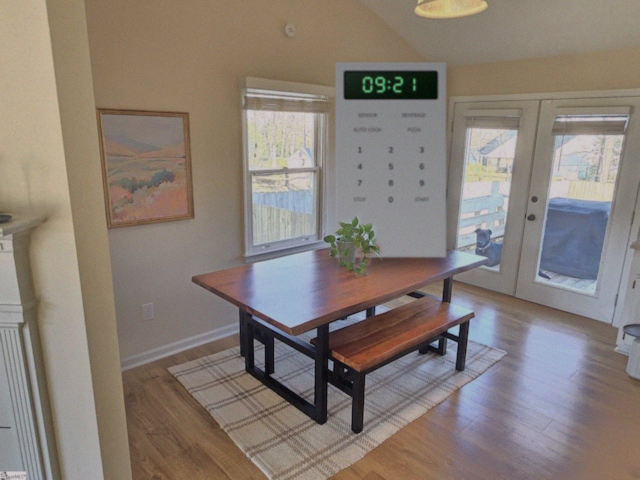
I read {"hour": 9, "minute": 21}
